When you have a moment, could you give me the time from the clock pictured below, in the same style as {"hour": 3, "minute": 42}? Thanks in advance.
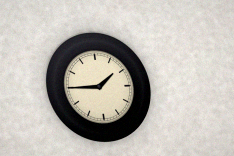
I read {"hour": 1, "minute": 45}
